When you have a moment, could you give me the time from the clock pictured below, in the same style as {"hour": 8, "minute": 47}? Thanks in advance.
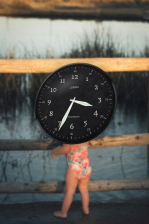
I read {"hour": 3, "minute": 34}
